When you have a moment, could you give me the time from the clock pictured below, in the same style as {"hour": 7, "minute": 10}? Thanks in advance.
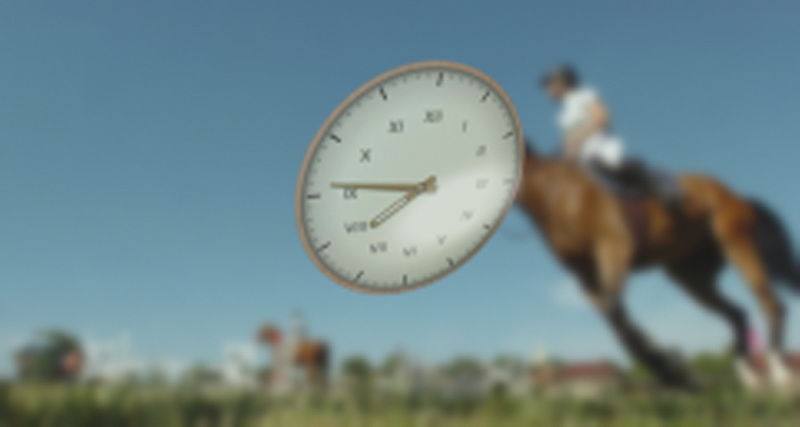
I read {"hour": 7, "minute": 46}
